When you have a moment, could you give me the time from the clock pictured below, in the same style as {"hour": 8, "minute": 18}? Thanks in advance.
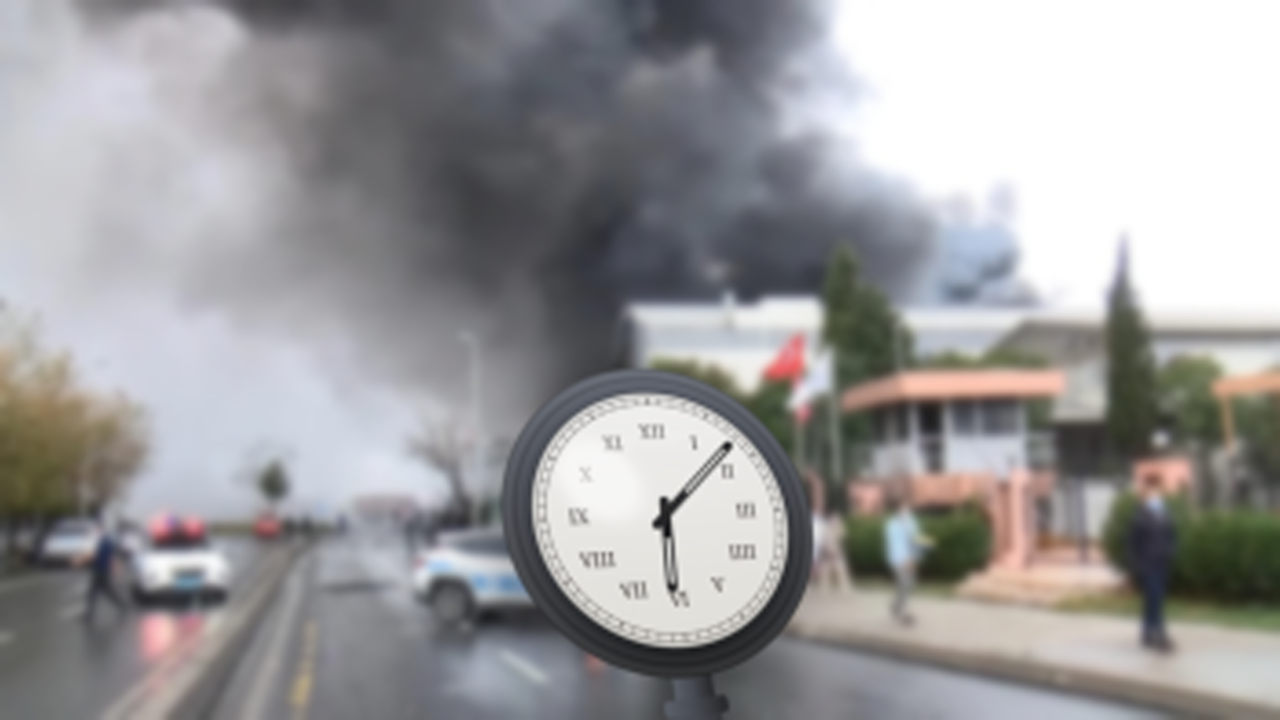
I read {"hour": 6, "minute": 8}
